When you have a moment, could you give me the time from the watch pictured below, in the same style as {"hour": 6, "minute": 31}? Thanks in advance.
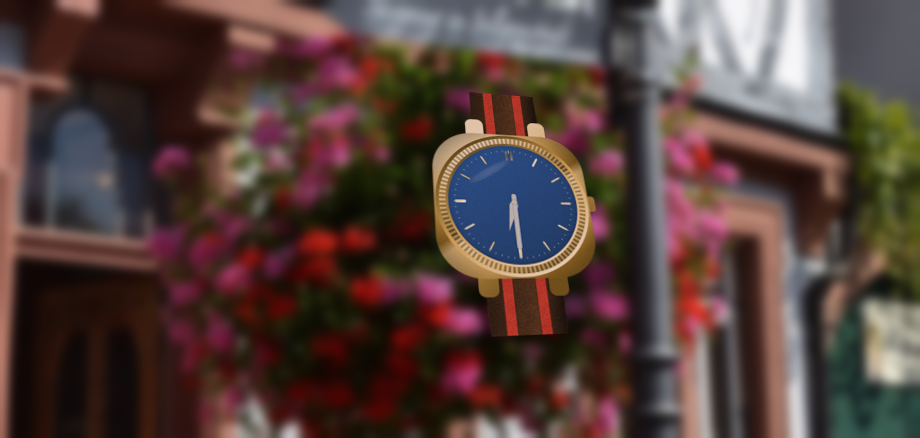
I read {"hour": 6, "minute": 30}
